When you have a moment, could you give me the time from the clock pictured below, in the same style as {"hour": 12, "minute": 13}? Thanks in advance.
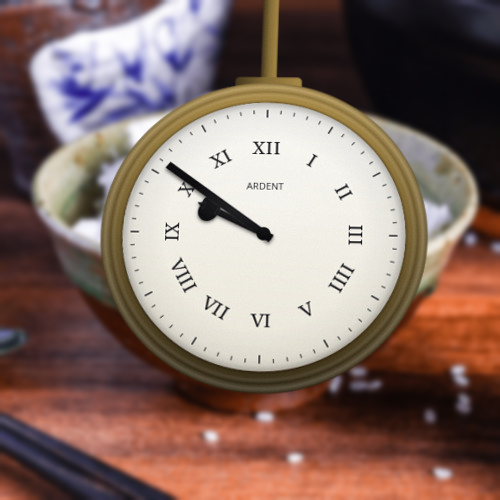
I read {"hour": 9, "minute": 51}
